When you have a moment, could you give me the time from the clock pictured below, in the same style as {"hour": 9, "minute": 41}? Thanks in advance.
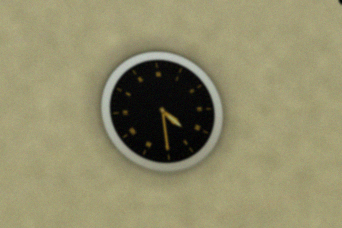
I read {"hour": 4, "minute": 30}
